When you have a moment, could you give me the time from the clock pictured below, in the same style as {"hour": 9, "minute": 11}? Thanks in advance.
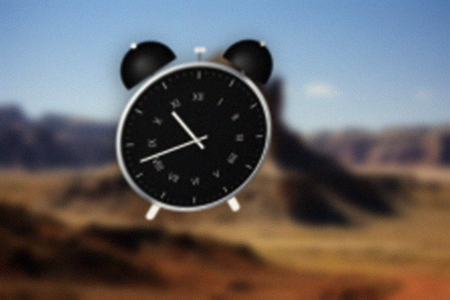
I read {"hour": 10, "minute": 42}
